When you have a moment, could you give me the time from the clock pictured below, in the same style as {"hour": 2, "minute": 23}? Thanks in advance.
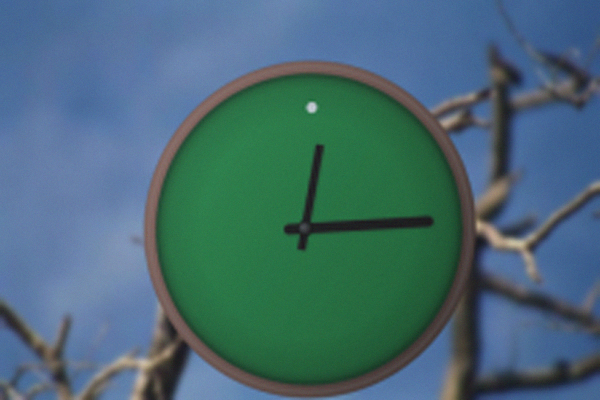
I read {"hour": 12, "minute": 14}
